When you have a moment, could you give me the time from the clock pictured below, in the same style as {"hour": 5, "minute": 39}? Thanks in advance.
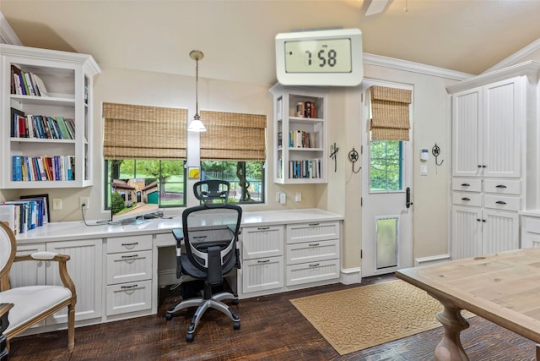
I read {"hour": 7, "minute": 58}
